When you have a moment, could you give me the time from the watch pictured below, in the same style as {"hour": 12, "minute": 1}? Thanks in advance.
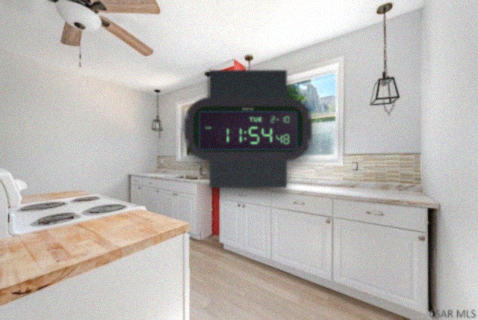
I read {"hour": 11, "minute": 54}
